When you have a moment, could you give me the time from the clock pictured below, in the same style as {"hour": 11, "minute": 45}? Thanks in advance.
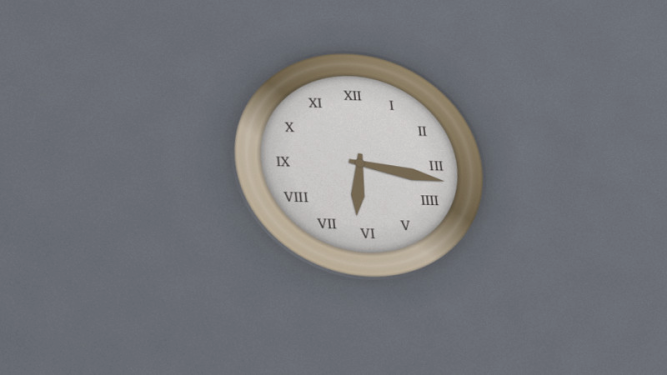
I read {"hour": 6, "minute": 17}
